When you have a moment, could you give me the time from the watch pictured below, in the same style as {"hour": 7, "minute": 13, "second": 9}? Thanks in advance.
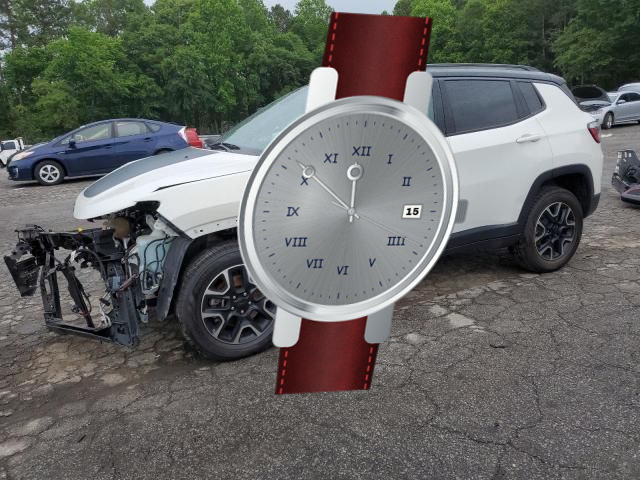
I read {"hour": 11, "minute": 51, "second": 19}
